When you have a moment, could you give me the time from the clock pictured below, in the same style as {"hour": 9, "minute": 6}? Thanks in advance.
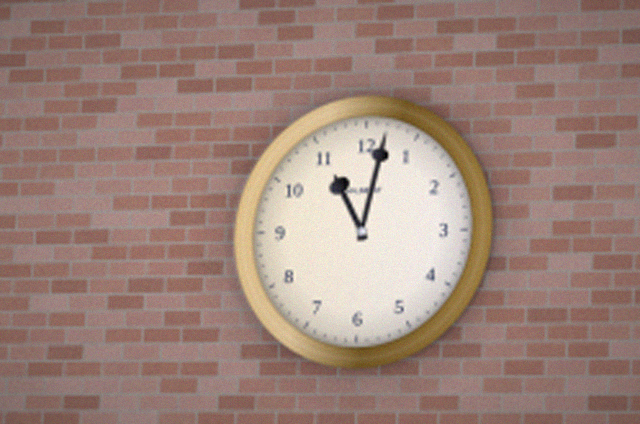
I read {"hour": 11, "minute": 2}
